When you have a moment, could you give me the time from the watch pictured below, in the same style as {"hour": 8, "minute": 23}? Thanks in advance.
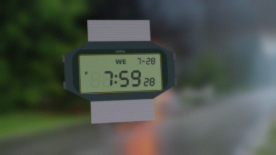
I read {"hour": 7, "minute": 59}
